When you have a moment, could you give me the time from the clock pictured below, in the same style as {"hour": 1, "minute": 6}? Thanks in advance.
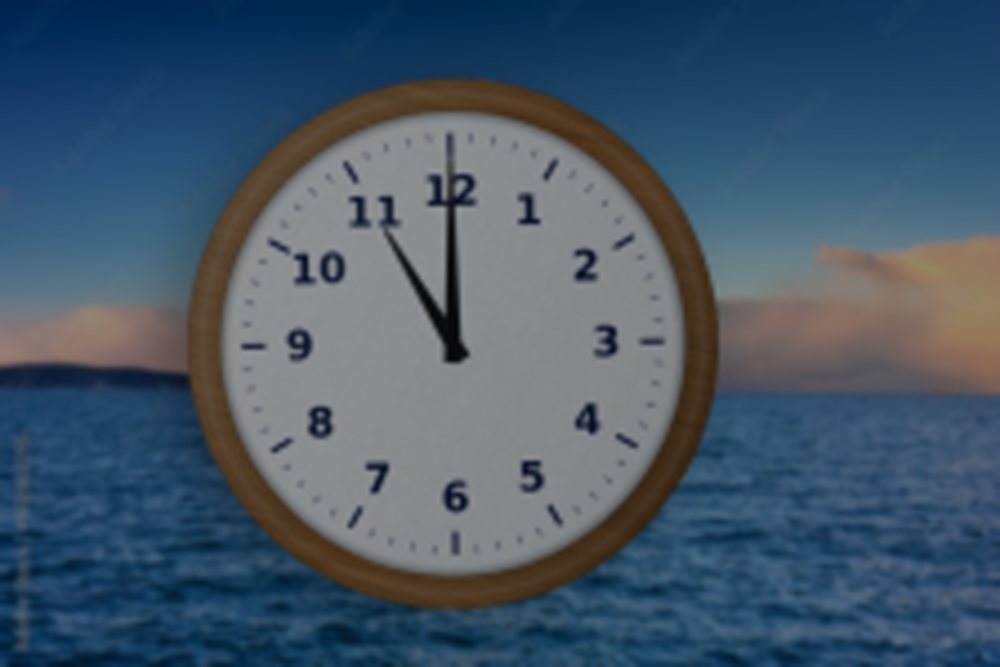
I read {"hour": 11, "minute": 0}
